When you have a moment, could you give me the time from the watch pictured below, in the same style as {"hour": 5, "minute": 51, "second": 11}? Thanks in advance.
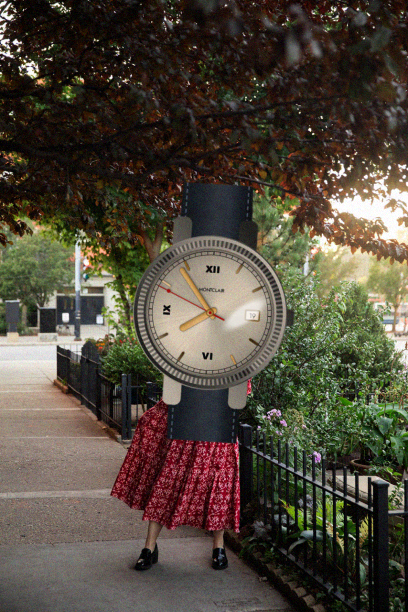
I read {"hour": 7, "minute": 53, "second": 49}
